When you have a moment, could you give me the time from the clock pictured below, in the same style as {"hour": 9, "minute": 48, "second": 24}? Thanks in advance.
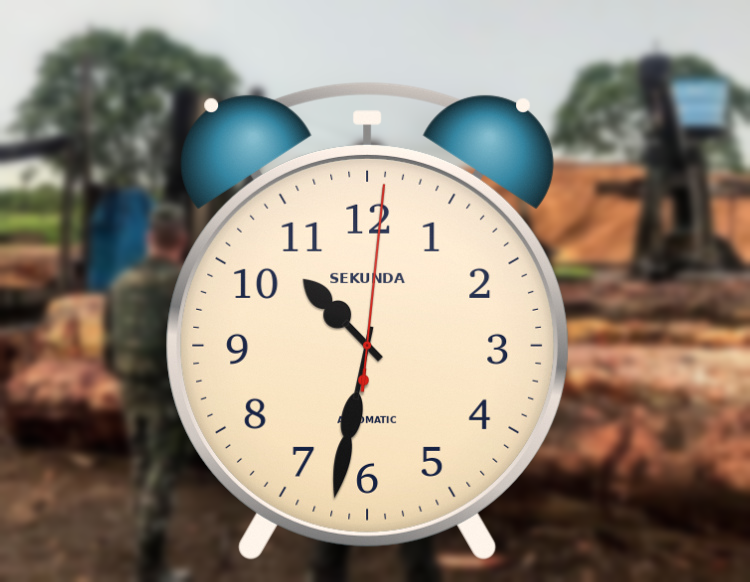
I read {"hour": 10, "minute": 32, "second": 1}
